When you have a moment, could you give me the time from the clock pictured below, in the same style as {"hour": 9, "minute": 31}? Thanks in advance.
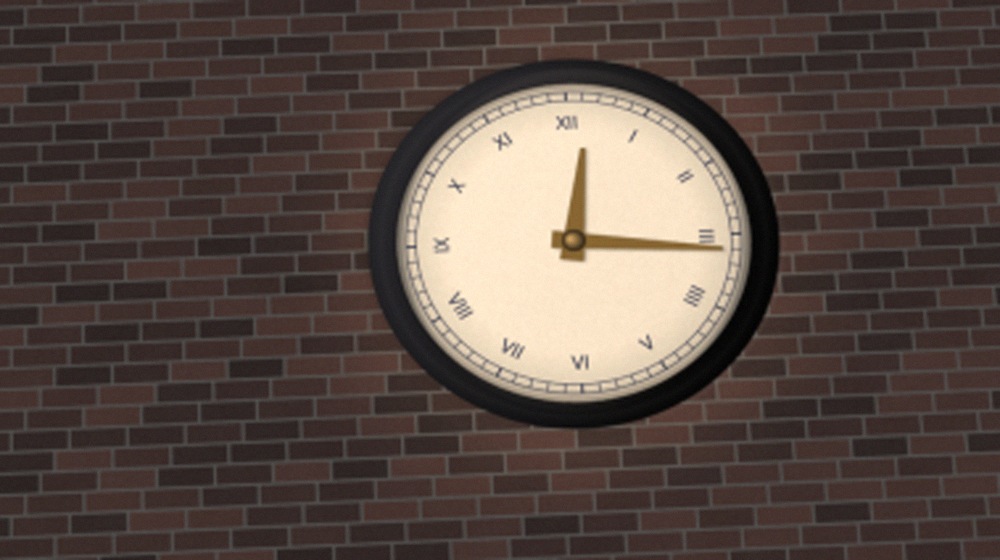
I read {"hour": 12, "minute": 16}
